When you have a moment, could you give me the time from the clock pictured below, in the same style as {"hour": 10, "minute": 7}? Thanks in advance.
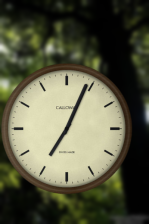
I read {"hour": 7, "minute": 4}
